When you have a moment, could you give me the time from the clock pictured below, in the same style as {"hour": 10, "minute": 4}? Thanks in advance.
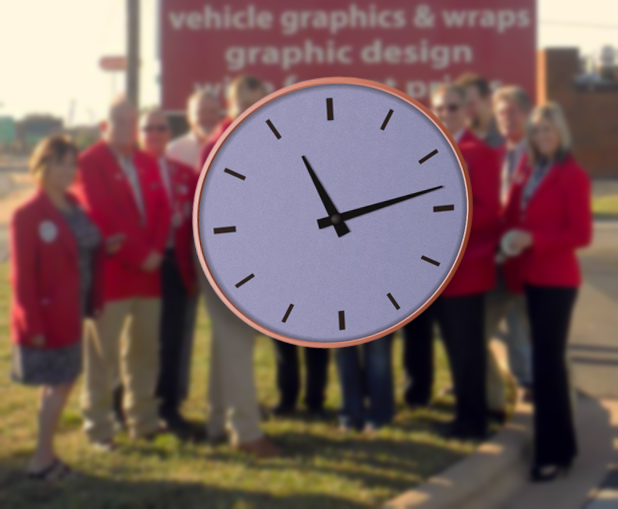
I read {"hour": 11, "minute": 13}
